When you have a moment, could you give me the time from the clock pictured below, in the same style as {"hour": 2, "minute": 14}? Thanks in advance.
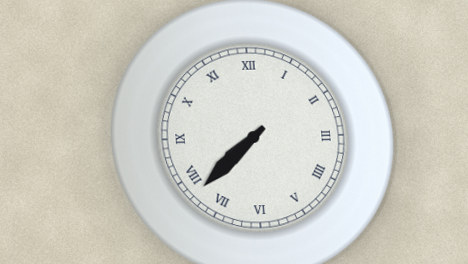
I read {"hour": 7, "minute": 38}
